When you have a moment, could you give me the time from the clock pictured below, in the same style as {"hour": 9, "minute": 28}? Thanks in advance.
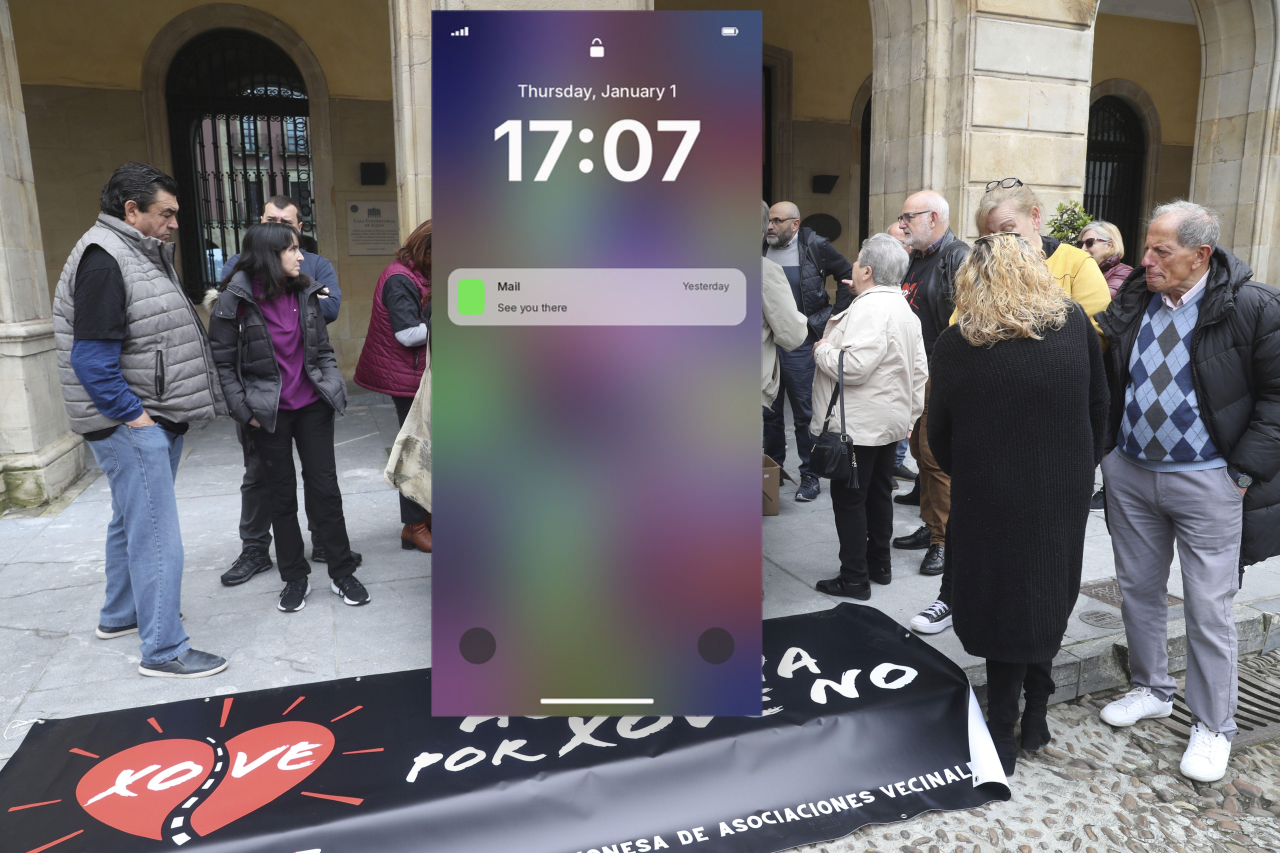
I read {"hour": 17, "minute": 7}
